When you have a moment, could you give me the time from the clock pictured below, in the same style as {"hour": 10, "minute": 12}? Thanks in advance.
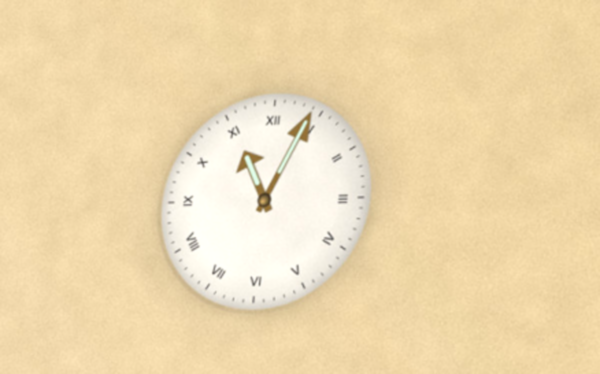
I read {"hour": 11, "minute": 4}
